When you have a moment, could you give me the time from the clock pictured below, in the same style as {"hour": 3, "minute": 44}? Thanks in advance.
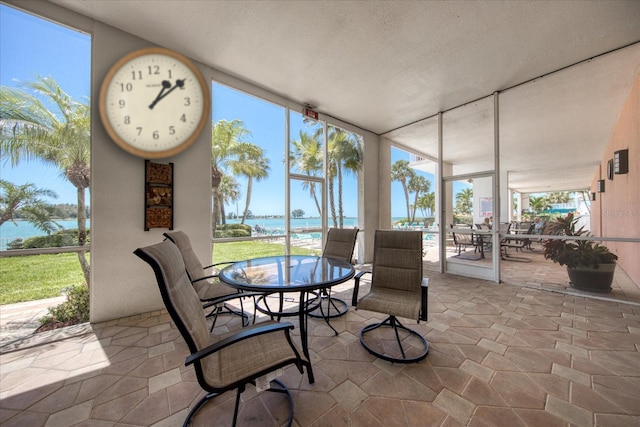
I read {"hour": 1, "minute": 9}
